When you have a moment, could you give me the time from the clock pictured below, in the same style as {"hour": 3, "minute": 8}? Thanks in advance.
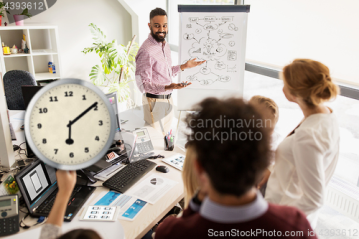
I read {"hour": 6, "minute": 9}
